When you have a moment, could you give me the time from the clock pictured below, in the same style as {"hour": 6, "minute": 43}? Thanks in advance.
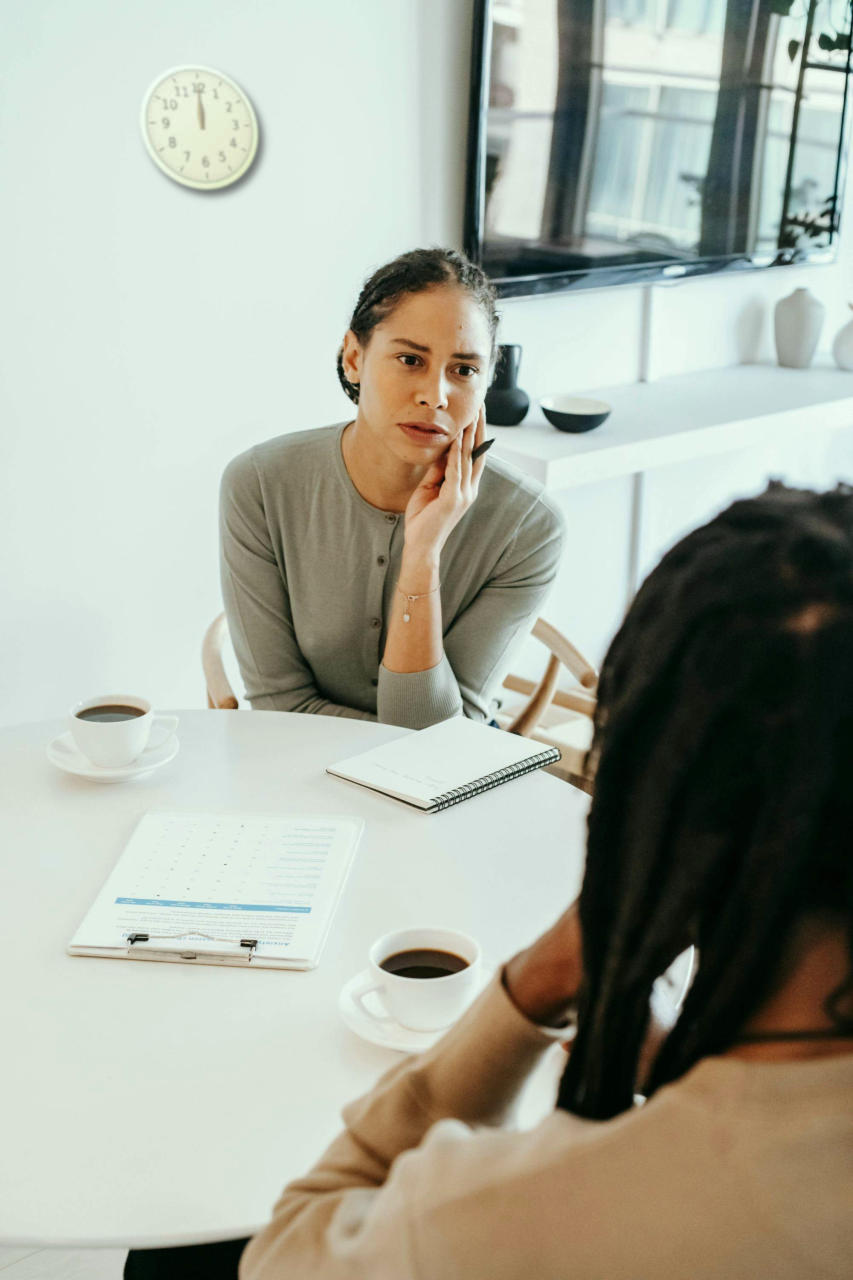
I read {"hour": 12, "minute": 0}
